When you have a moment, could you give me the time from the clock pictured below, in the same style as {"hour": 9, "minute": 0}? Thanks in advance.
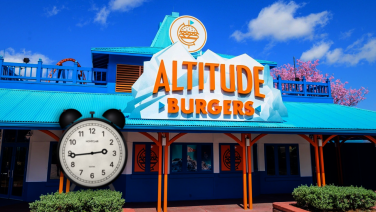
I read {"hour": 2, "minute": 44}
